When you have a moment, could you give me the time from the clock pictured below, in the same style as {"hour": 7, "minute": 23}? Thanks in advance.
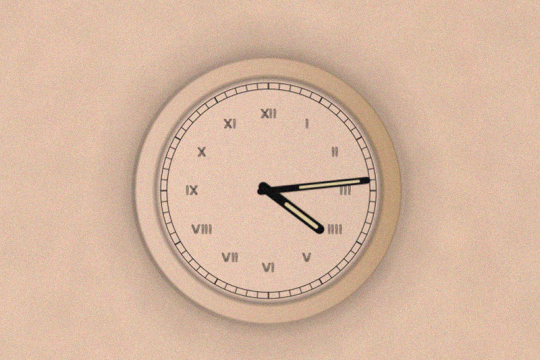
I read {"hour": 4, "minute": 14}
